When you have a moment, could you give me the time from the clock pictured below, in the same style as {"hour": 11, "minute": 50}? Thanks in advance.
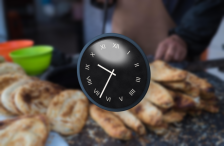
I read {"hour": 9, "minute": 33}
